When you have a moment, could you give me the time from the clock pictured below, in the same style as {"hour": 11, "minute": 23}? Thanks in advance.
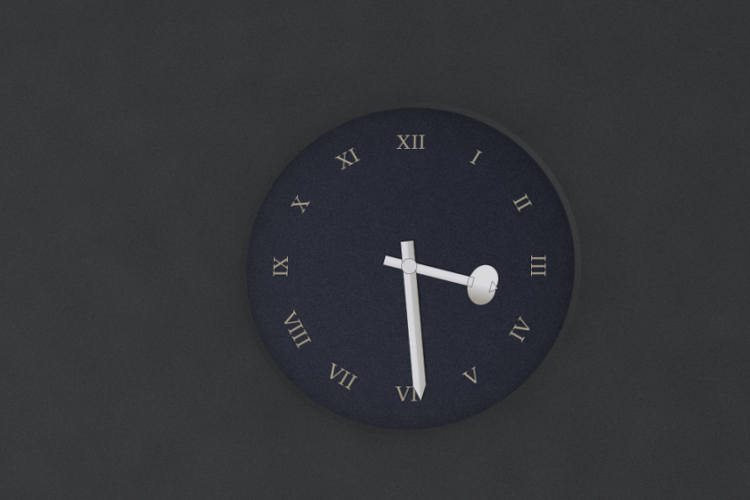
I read {"hour": 3, "minute": 29}
